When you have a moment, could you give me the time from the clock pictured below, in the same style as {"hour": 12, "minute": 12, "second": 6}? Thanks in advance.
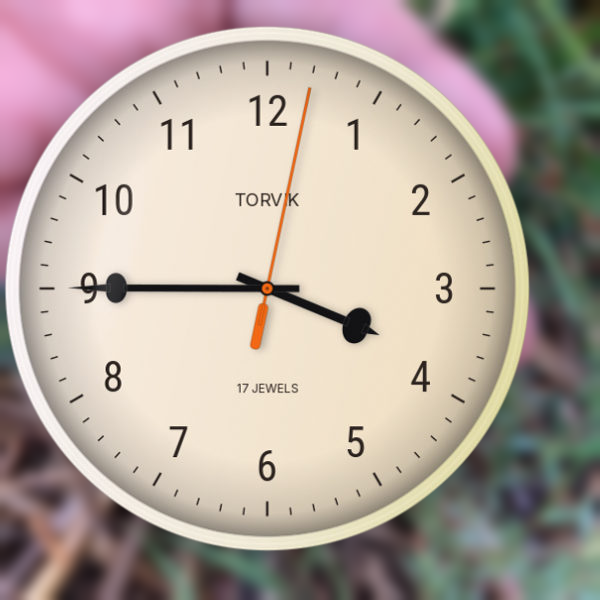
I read {"hour": 3, "minute": 45, "second": 2}
